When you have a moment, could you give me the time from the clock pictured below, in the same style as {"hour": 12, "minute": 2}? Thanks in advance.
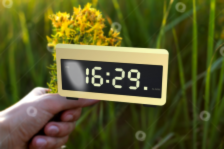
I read {"hour": 16, "minute": 29}
